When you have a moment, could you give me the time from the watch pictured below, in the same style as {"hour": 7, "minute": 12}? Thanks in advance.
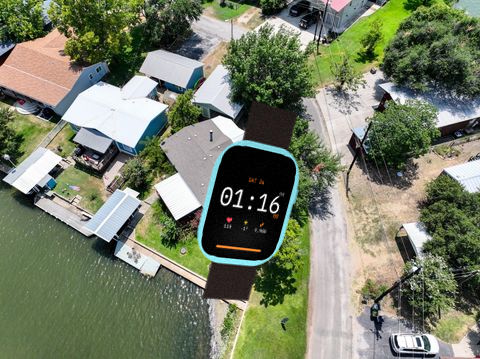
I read {"hour": 1, "minute": 16}
